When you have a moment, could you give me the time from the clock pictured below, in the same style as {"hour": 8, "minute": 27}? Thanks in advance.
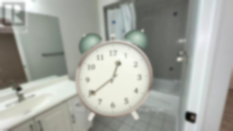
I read {"hour": 12, "minute": 39}
